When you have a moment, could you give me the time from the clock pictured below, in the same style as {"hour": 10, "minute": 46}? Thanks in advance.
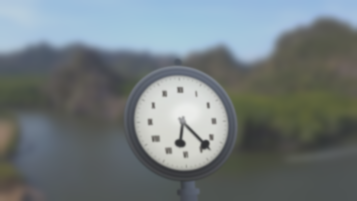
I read {"hour": 6, "minute": 23}
